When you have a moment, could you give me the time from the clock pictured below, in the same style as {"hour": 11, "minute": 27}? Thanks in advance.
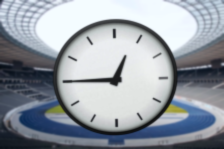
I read {"hour": 12, "minute": 45}
